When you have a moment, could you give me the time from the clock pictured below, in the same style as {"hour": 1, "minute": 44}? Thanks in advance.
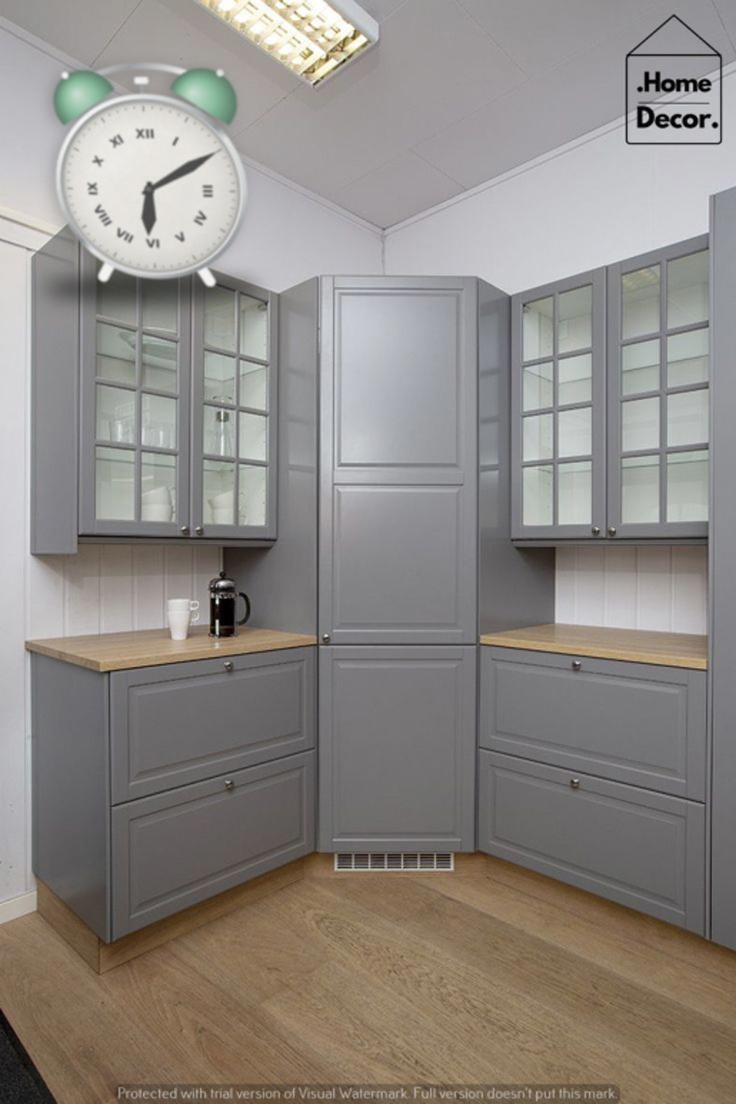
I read {"hour": 6, "minute": 10}
